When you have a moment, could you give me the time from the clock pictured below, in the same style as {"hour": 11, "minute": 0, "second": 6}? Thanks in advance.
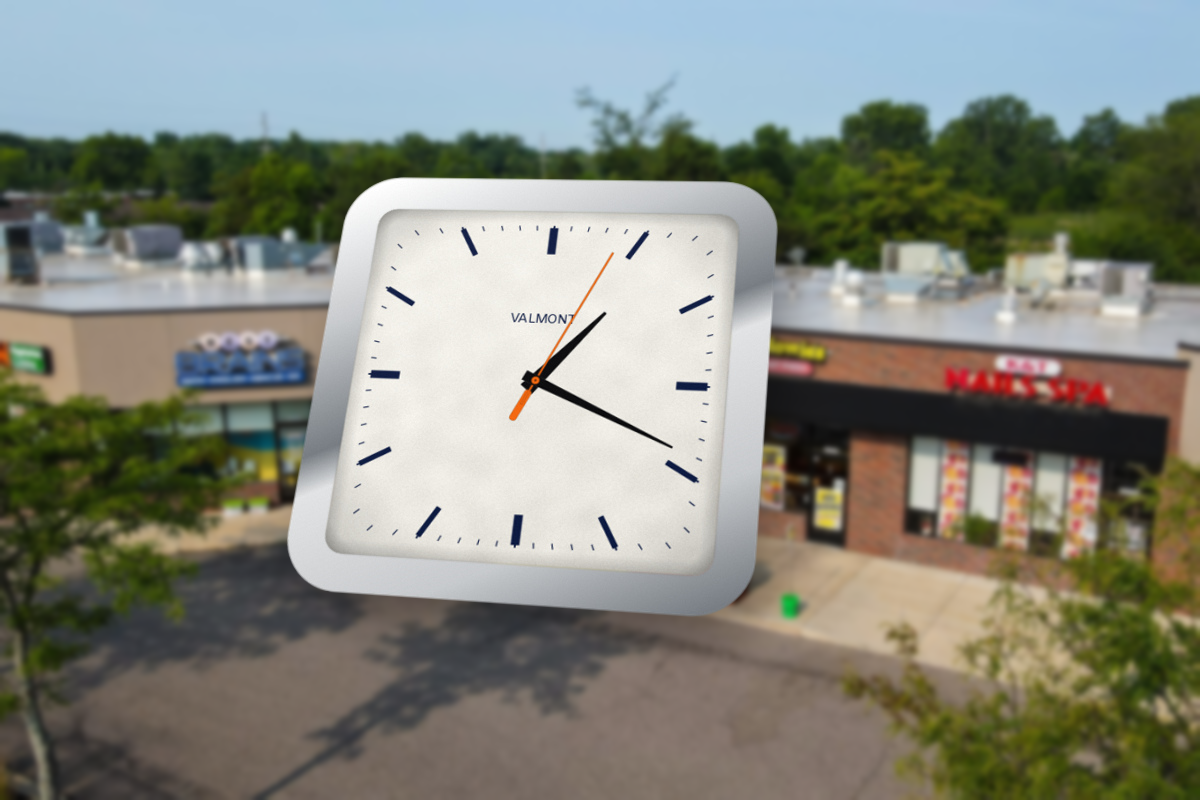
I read {"hour": 1, "minute": 19, "second": 4}
